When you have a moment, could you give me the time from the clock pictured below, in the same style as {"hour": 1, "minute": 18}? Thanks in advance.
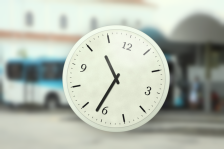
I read {"hour": 10, "minute": 32}
